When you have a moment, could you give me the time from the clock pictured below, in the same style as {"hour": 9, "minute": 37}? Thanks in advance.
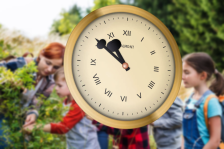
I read {"hour": 10, "minute": 51}
